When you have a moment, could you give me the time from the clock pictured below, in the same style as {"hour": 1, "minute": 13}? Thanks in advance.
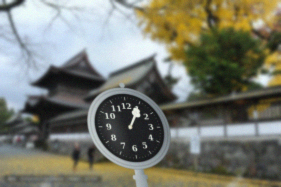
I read {"hour": 1, "minute": 5}
